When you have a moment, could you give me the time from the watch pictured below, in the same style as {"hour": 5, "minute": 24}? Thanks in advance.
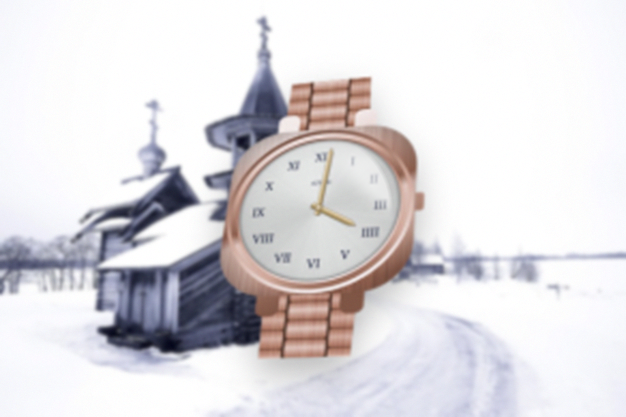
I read {"hour": 4, "minute": 1}
